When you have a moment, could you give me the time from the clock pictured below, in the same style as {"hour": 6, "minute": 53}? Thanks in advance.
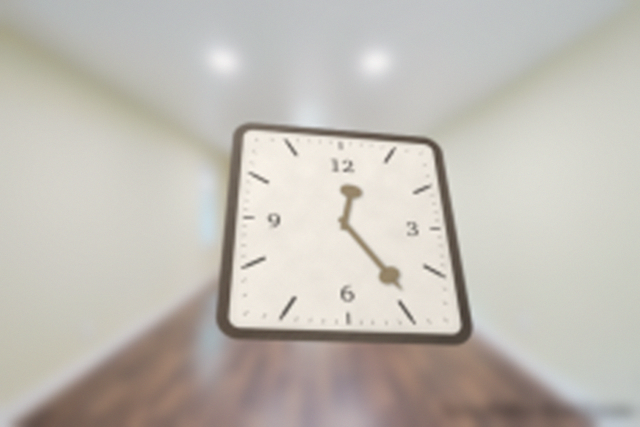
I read {"hour": 12, "minute": 24}
